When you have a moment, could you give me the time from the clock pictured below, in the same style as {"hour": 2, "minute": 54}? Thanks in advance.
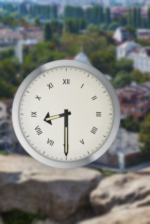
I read {"hour": 8, "minute": 30}
